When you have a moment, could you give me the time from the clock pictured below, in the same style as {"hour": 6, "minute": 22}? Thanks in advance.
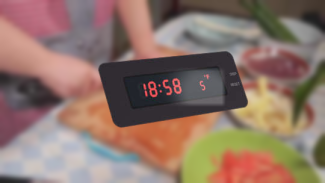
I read {"hour": 18, "minute": 58}
